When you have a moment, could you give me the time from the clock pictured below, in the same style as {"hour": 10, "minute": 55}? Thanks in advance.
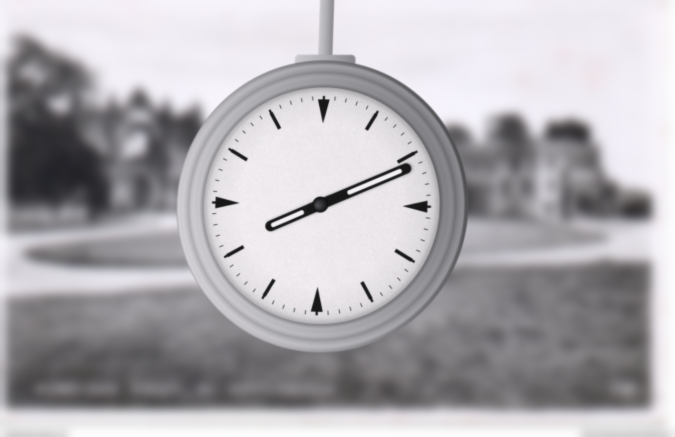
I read {"hour": 8, "minute": 11}
